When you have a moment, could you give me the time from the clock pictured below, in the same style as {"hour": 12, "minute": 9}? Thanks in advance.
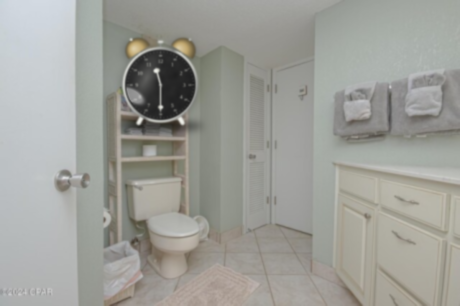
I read {"hour": 11, "minute": 30}
